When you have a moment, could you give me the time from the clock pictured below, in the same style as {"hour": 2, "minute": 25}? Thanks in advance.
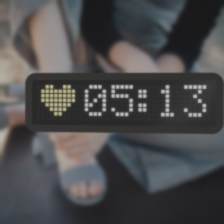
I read {"hour": 5, "minute": 13}
